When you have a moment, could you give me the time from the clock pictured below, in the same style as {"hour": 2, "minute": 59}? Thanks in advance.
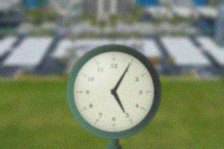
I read {"hour": 5, "minute": 5}
